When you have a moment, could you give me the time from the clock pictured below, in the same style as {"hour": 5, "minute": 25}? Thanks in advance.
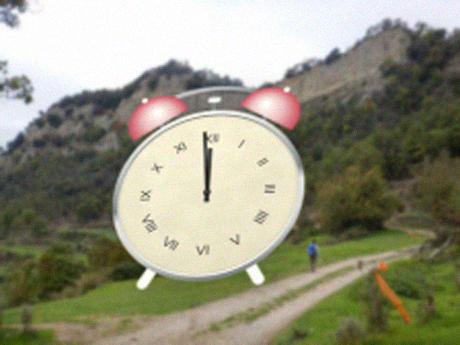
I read {"hour": 11, "minute": 59}
